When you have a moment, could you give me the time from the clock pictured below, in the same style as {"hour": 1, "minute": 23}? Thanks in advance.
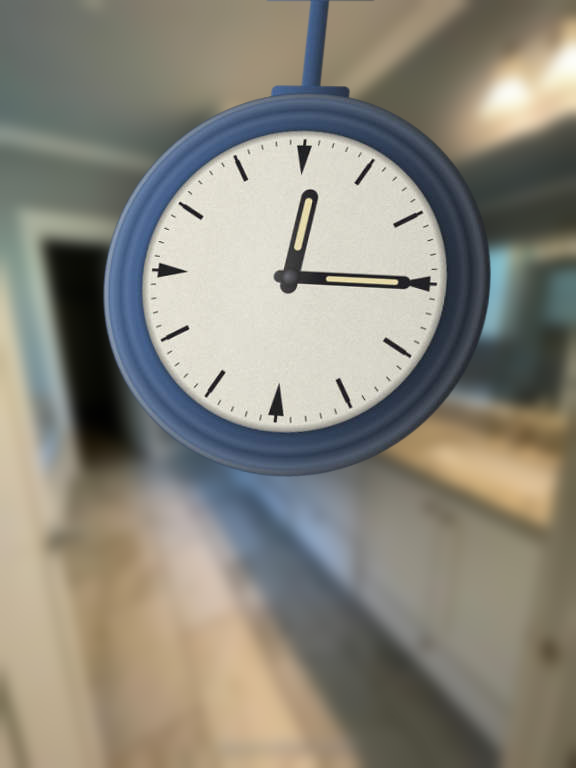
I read {"hour": 12, "minute": 15}
